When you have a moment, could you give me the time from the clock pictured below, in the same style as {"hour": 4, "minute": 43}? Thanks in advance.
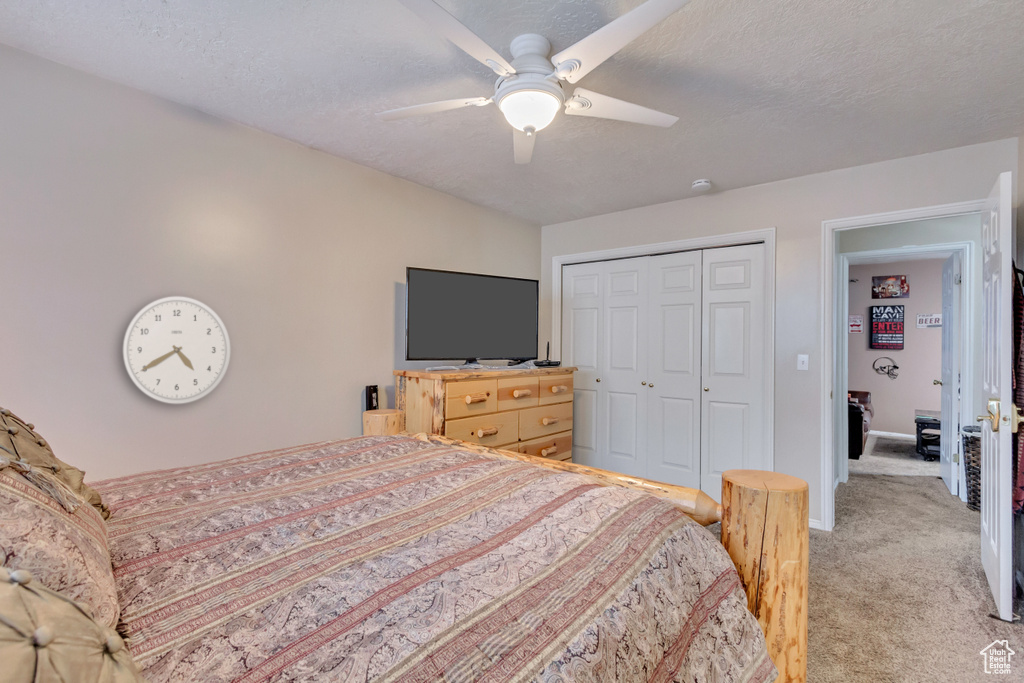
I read {"hour": 4, "minute": 40}
